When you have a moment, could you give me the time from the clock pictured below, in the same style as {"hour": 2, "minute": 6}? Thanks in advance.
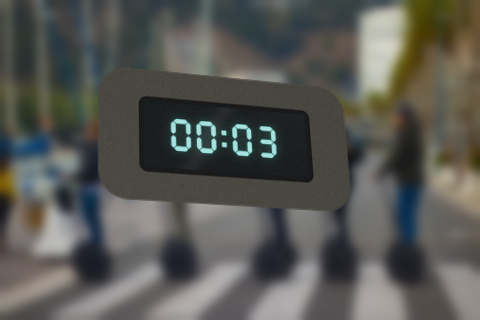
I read {"hour": 0, "minute": 3}
